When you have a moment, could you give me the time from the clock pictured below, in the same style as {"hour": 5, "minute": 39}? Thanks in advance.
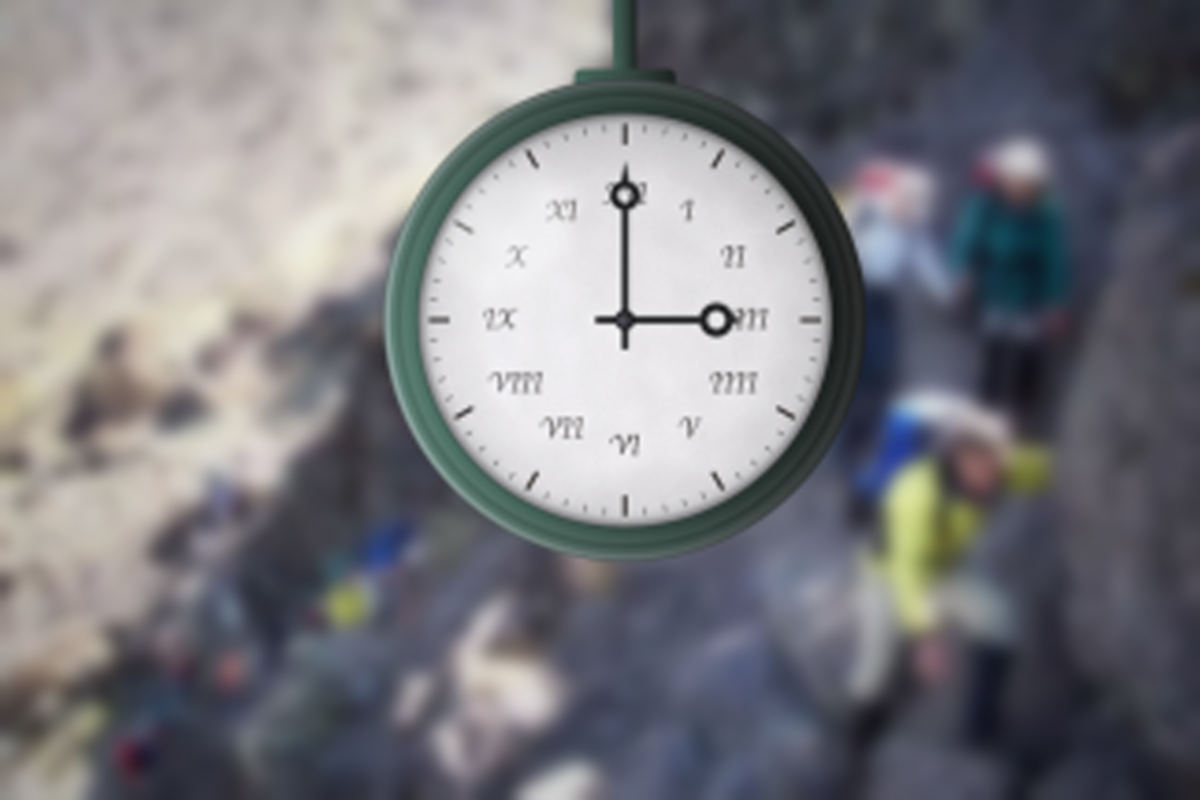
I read {"hour": 3, "minute": 0}
